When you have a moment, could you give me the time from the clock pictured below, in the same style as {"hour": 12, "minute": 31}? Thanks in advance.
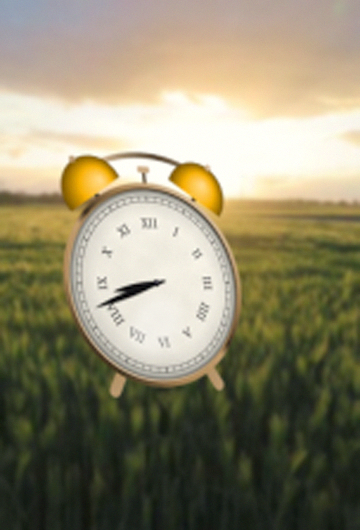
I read {"hour": 8, "minute": 42}
